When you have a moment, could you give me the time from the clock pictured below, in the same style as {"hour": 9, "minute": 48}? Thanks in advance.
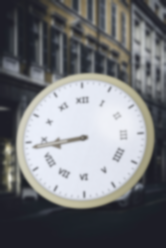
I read {"hour": 8, "minute": 44}
